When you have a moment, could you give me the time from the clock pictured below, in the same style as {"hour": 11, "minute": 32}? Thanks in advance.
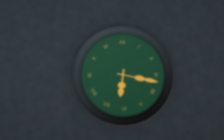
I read {"hour": 6, "minute": 17}
